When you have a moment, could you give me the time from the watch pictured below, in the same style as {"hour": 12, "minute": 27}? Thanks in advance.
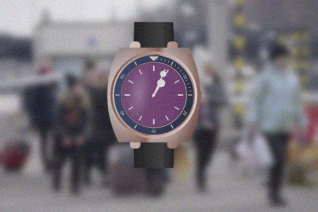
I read {"hour": 1, "minute": 4}
